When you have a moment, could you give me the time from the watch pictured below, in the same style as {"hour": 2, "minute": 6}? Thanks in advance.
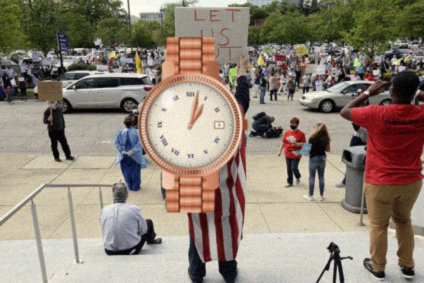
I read {"hour": 1, "minute": 2}
